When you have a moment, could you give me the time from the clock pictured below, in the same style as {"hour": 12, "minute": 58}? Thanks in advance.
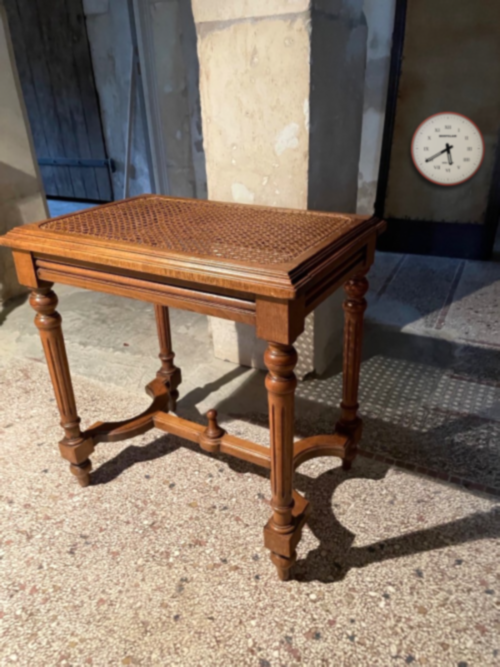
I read {"hour": 5, "minute": 40}
